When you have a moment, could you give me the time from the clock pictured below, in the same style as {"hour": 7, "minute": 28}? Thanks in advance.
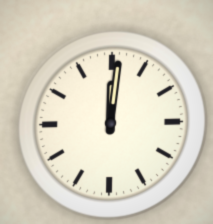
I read {"hour": 12, "minute": 1}
